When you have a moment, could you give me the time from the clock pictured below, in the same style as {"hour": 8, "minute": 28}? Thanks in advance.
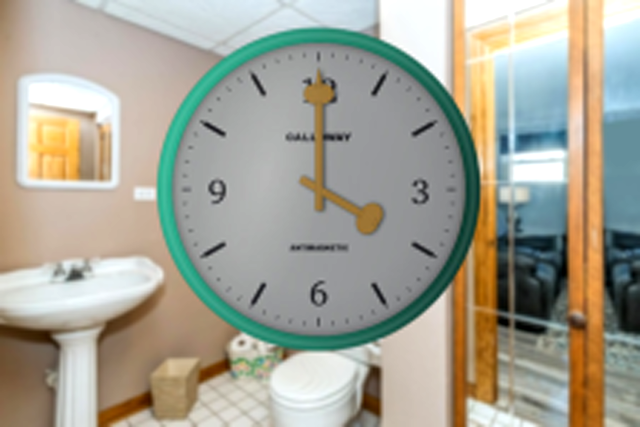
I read {"hour": 4, "minute": 0}
